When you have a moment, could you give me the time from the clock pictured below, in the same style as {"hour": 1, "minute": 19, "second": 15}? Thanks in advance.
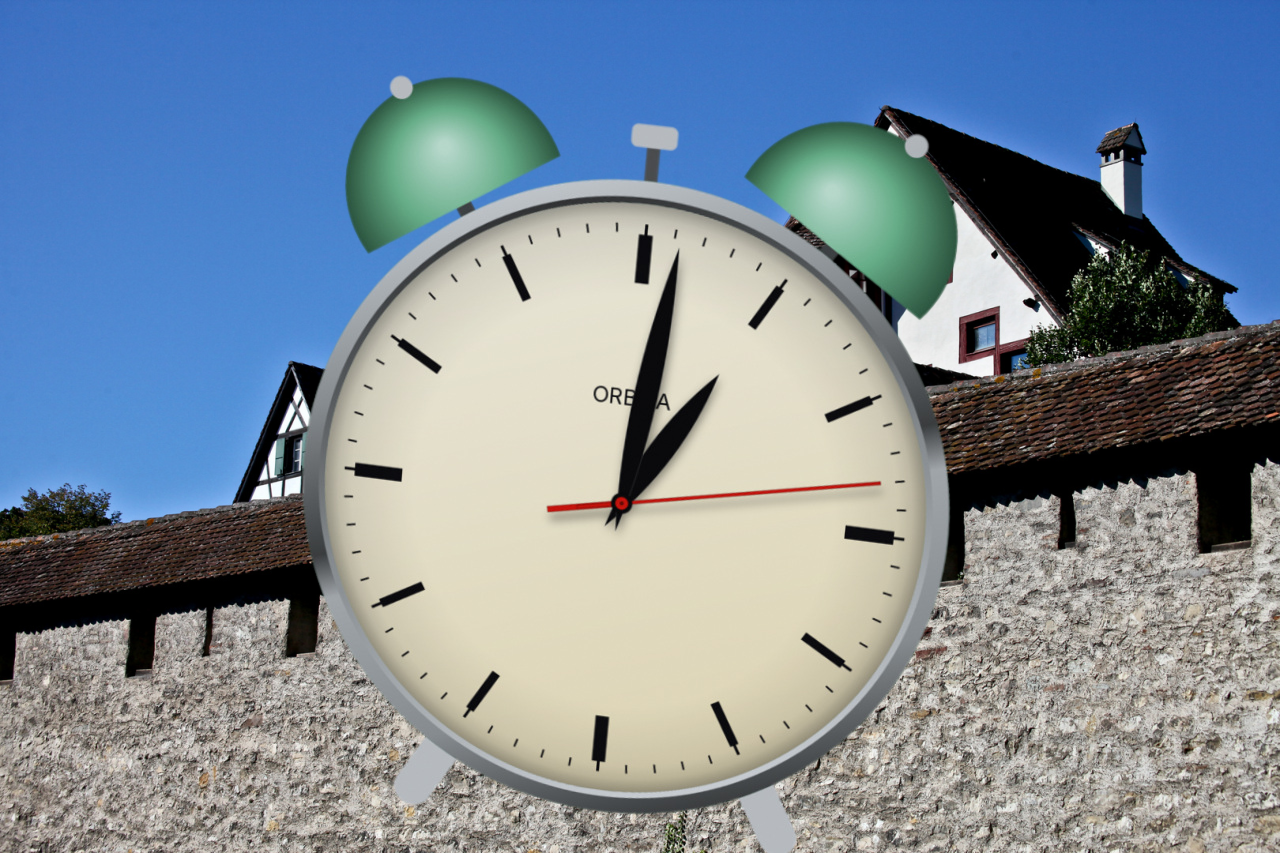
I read {"hour": 1, "minute": 1, "second": 13}
